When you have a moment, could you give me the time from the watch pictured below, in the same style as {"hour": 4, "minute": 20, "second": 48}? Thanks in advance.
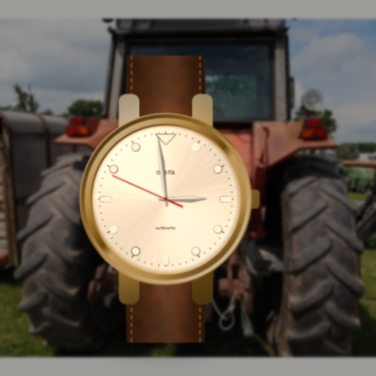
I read {"hour": 2, "minute": 58, "second": 49}
